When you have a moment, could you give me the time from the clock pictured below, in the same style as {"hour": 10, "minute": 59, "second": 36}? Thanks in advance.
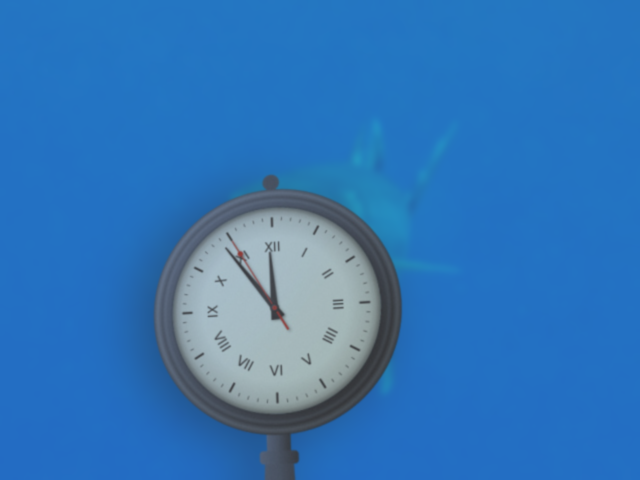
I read {"hour": 11, "minute": 53, "second": 55}
